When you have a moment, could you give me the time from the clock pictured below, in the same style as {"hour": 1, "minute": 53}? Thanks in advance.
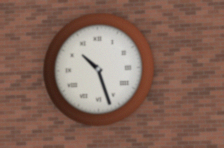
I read {"hour": 10, "minute": 27}
